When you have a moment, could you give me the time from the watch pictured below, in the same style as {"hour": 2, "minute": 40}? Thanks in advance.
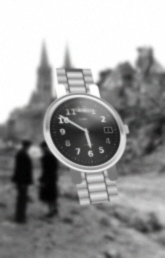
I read {"hour": 5, "minute": 51}
